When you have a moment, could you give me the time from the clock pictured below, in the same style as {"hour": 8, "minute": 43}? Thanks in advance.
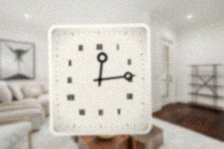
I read {"hour": 12, "minute": 14}
